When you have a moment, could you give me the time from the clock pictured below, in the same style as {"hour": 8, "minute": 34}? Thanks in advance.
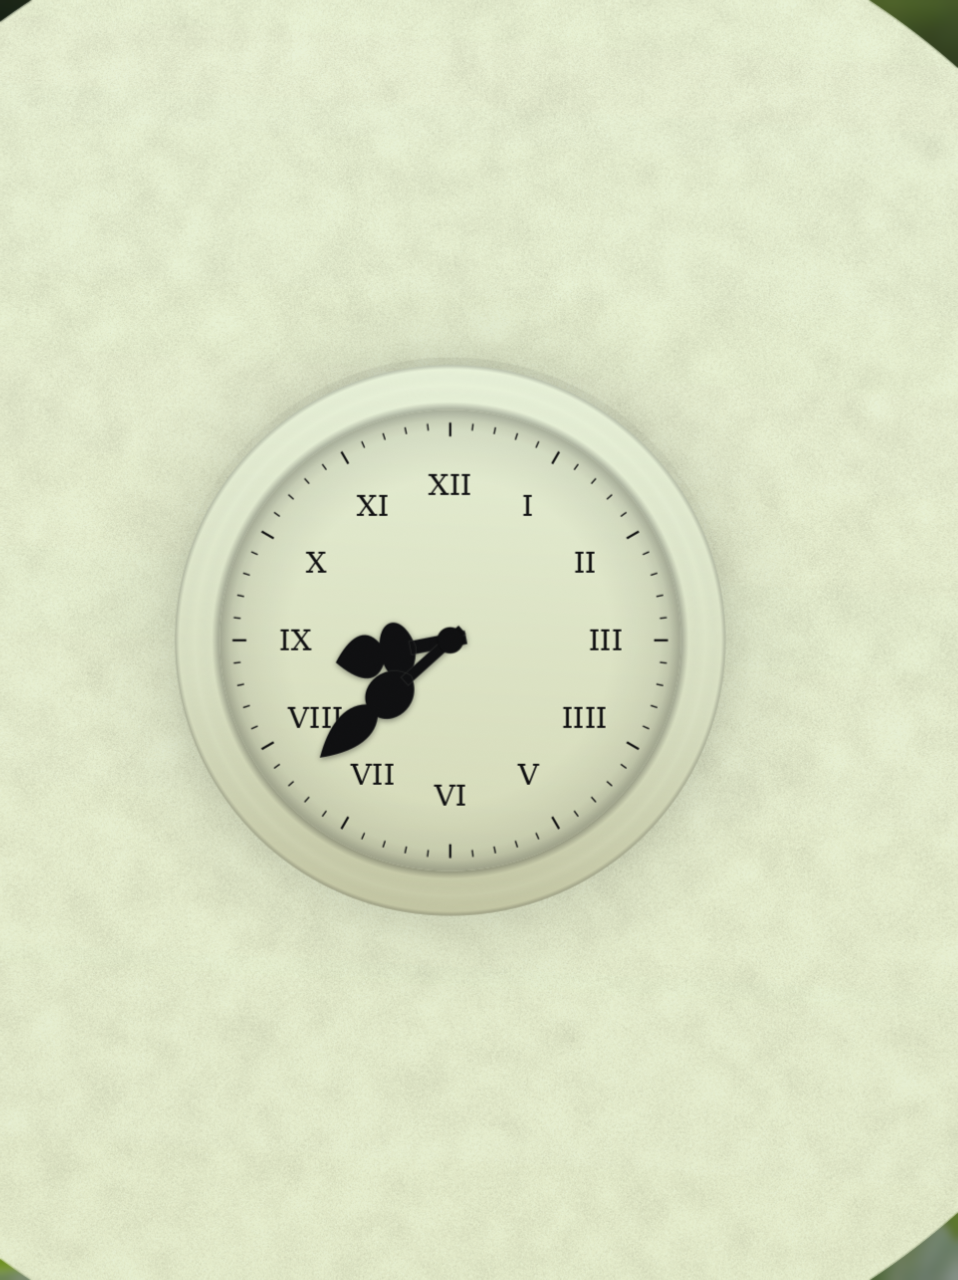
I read {"hour": 8, "minute": 38}
